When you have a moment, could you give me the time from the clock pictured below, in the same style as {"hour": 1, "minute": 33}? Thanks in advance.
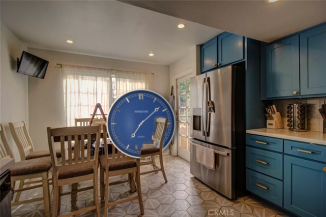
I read {"hour": 7, "minute": 8}
